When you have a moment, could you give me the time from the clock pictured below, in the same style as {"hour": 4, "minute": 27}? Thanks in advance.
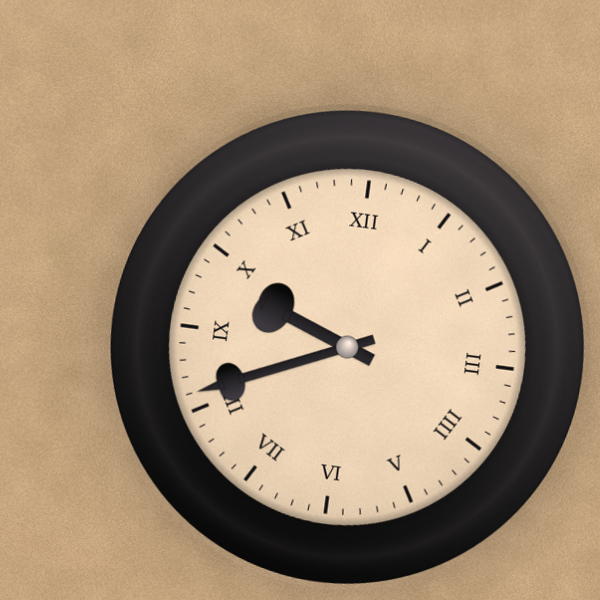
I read {"hour": 9, "minute": 41}
